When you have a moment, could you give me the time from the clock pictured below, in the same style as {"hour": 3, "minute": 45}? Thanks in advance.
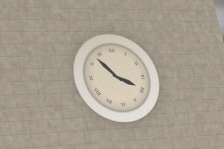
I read {"hour": 3, "minute": 53}
